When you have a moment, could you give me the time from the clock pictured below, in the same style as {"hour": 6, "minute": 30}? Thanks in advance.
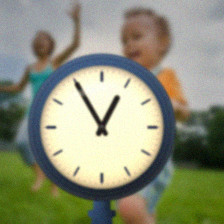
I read {"hour": 12, "minute": 55}
